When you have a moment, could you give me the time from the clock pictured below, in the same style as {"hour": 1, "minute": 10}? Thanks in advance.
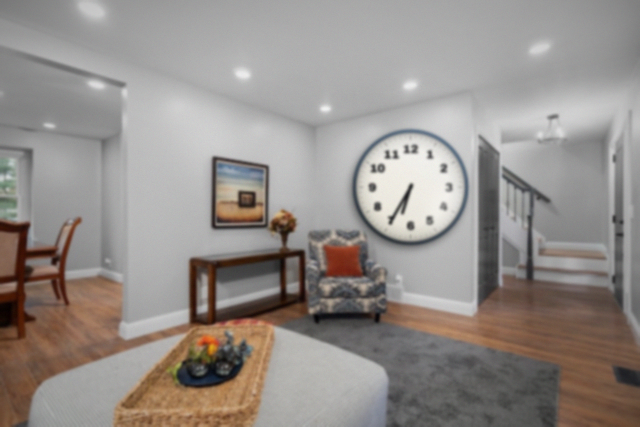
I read {"hour": 6, "minute": 35}
